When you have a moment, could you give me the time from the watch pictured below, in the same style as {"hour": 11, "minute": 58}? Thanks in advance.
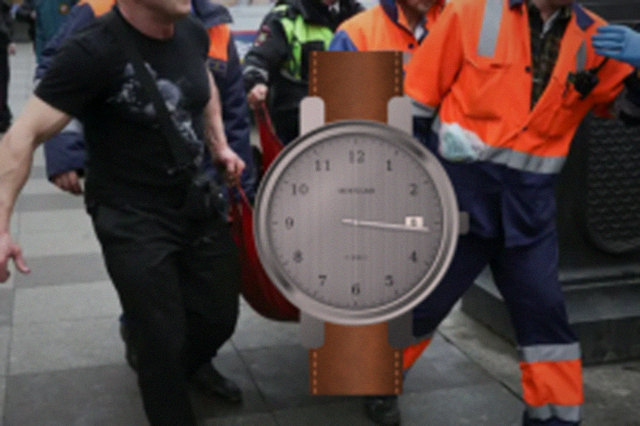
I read {"hour": 3, "minute": 16}
